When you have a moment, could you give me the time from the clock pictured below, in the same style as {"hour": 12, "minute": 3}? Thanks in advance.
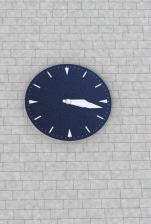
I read {"hour": 3, "minute": 17}
